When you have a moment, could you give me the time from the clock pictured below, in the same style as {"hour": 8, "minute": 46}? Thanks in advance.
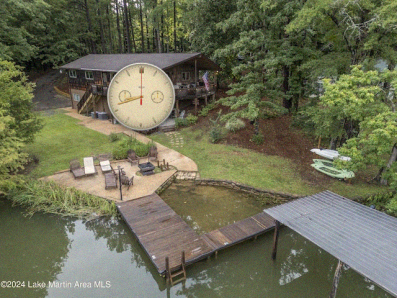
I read {"hour": 8, "minute": 42}
